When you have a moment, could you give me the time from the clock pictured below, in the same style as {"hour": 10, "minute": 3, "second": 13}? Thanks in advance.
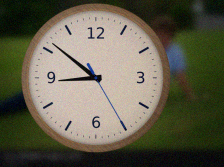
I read {"hour": 8, "minute": 51, "second": 25}
